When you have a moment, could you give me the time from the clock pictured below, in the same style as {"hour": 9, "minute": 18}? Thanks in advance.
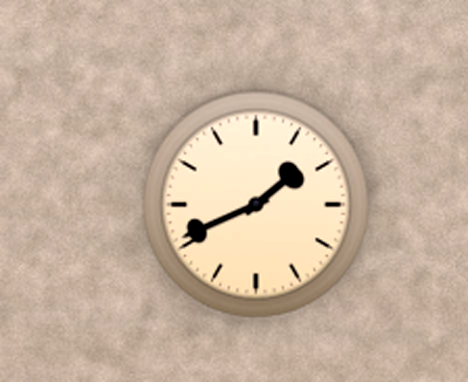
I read {"hour": 1, "minute": 41}
